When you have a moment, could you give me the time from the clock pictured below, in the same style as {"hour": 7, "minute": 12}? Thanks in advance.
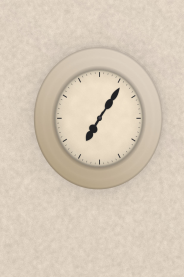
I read {"hour": 7, "minute": 6}
